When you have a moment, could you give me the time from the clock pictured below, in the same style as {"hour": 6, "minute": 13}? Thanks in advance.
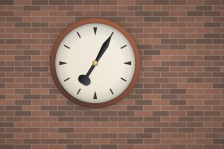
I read {"hour": 7, "minute": 5}
